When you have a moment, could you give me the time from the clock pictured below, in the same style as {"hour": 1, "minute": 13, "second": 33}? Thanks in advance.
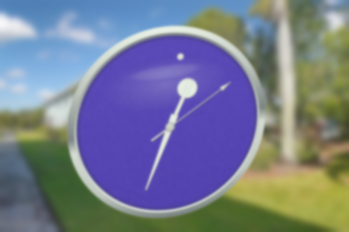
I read {"hour": 12, "minute": 32, "second": 8}
